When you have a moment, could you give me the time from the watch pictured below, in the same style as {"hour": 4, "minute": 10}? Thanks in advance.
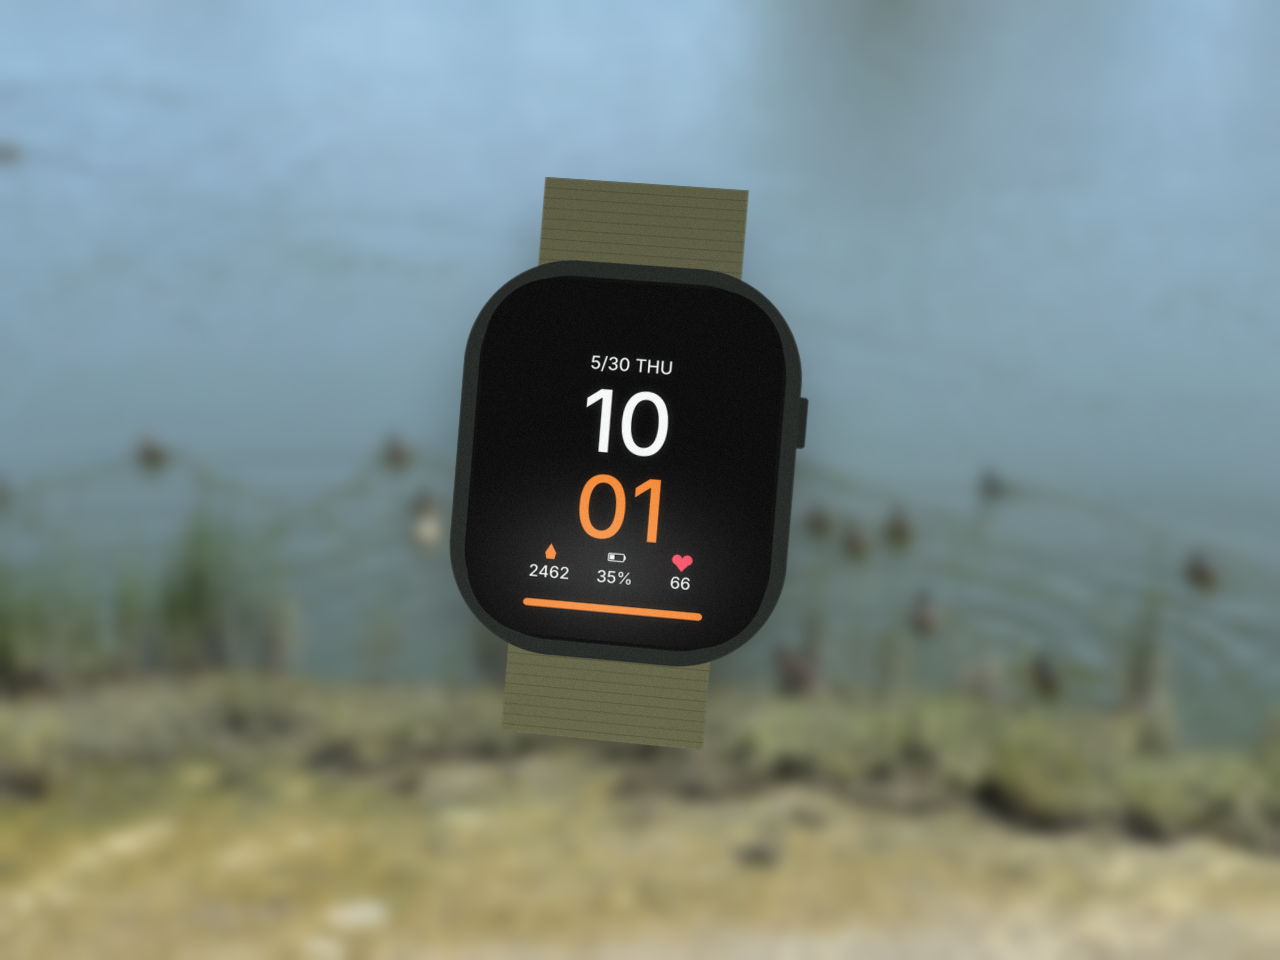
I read {"hour": 10, "minute": 1}
